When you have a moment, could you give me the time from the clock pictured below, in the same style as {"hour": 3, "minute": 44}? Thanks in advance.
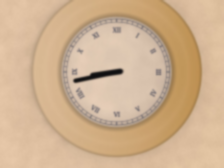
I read {"hour": 8, "minute": 43}
